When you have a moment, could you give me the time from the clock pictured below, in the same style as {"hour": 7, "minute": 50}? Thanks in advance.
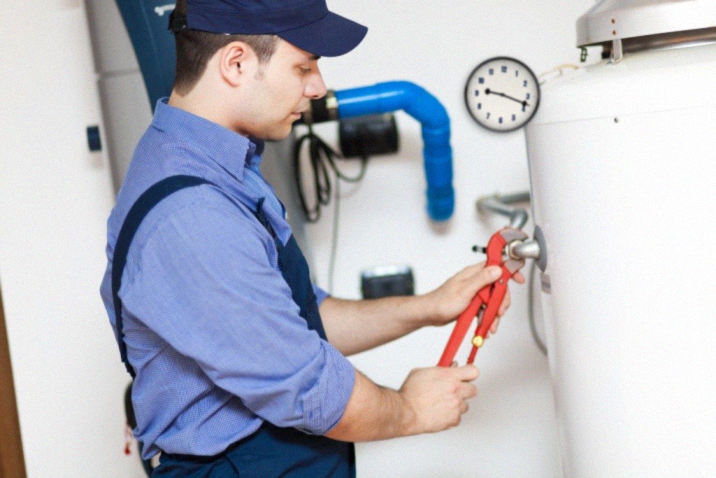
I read {"hour": 9, "minute": 18}
